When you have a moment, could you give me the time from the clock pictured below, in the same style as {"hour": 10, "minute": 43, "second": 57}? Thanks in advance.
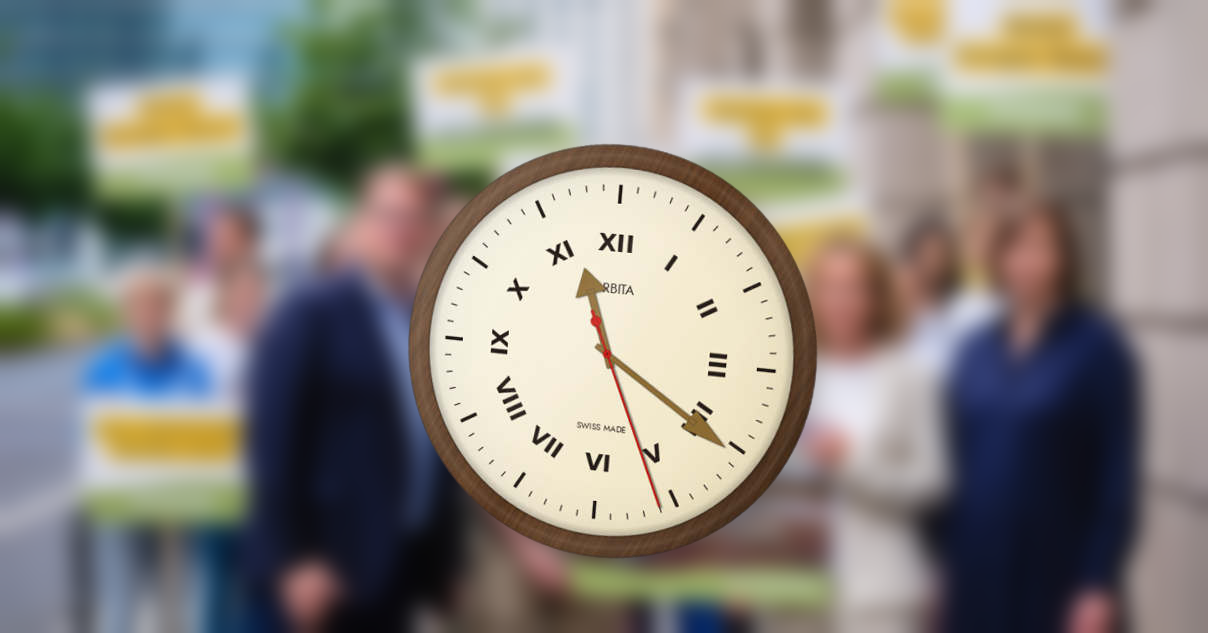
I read {"hour": 11, "minute": 20, "second": 26}
